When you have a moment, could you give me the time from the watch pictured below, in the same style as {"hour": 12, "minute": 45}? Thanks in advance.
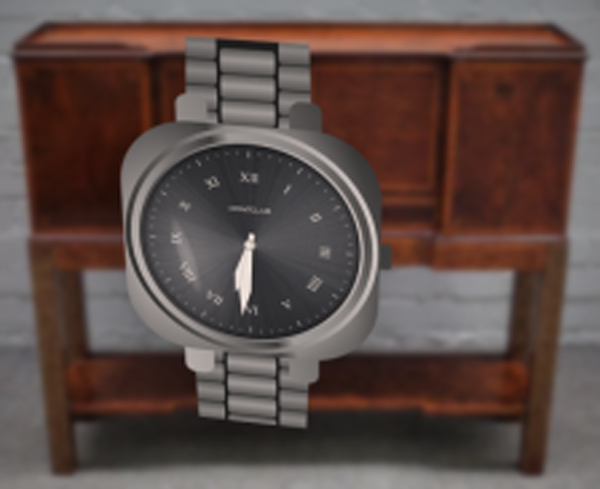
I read {"hour": 6, "minute": 31}
